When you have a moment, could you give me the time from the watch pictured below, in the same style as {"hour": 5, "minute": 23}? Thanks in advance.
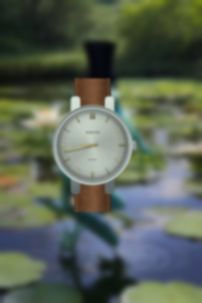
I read {"hour": 8, "minute": 43}
